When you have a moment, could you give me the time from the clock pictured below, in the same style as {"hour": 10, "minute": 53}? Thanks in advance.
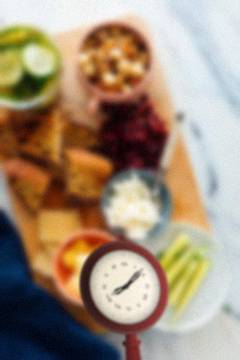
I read {"hour": 8, "minute": 8}
